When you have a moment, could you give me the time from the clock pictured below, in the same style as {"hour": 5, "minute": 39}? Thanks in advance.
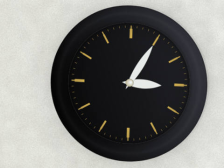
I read {"hour": 3, "minute": 5}
